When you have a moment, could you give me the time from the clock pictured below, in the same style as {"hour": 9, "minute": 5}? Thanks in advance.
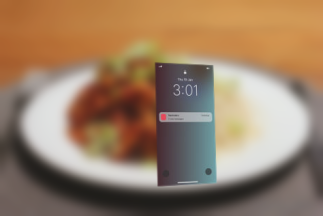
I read {"hour": 3, "minute": 1}
